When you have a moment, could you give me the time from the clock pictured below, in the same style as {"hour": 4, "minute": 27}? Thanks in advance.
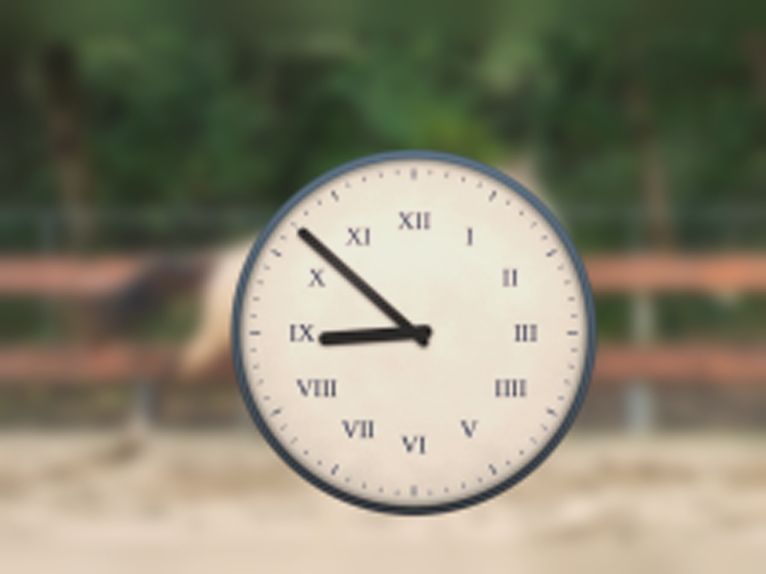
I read {"hour": 8, "minute": 52}
